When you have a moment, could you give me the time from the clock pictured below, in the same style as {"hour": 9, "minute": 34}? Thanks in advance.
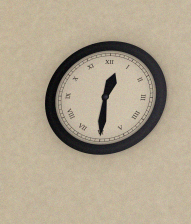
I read {"hour": 12, "minute": 30}
